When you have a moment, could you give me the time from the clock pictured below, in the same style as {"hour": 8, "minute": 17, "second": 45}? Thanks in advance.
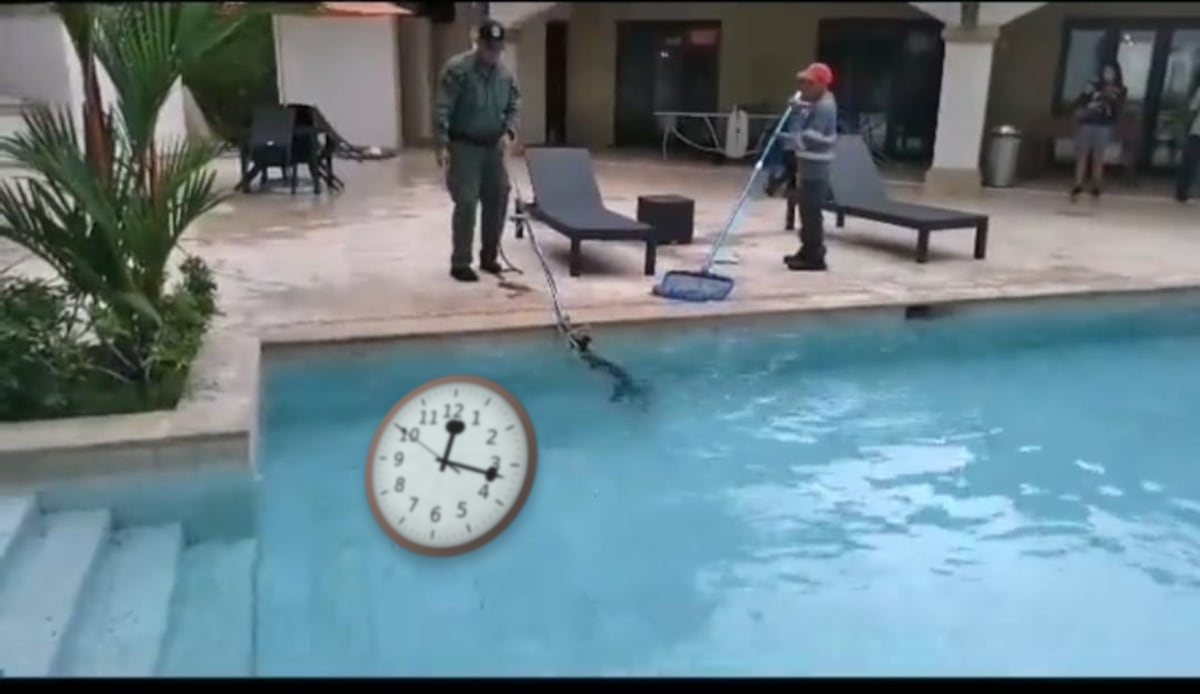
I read {"hour": 12, "minute": 16, "second": 50}
